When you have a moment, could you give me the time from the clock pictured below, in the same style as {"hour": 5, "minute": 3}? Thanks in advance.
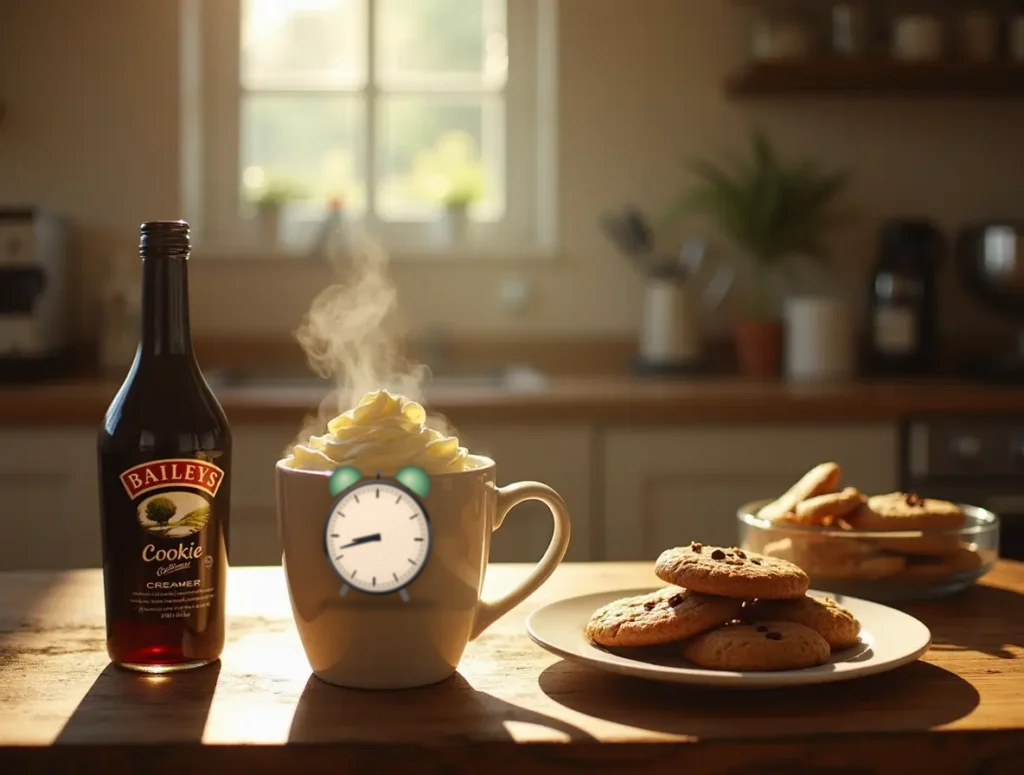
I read {"hour": 8, "minute": 42}
